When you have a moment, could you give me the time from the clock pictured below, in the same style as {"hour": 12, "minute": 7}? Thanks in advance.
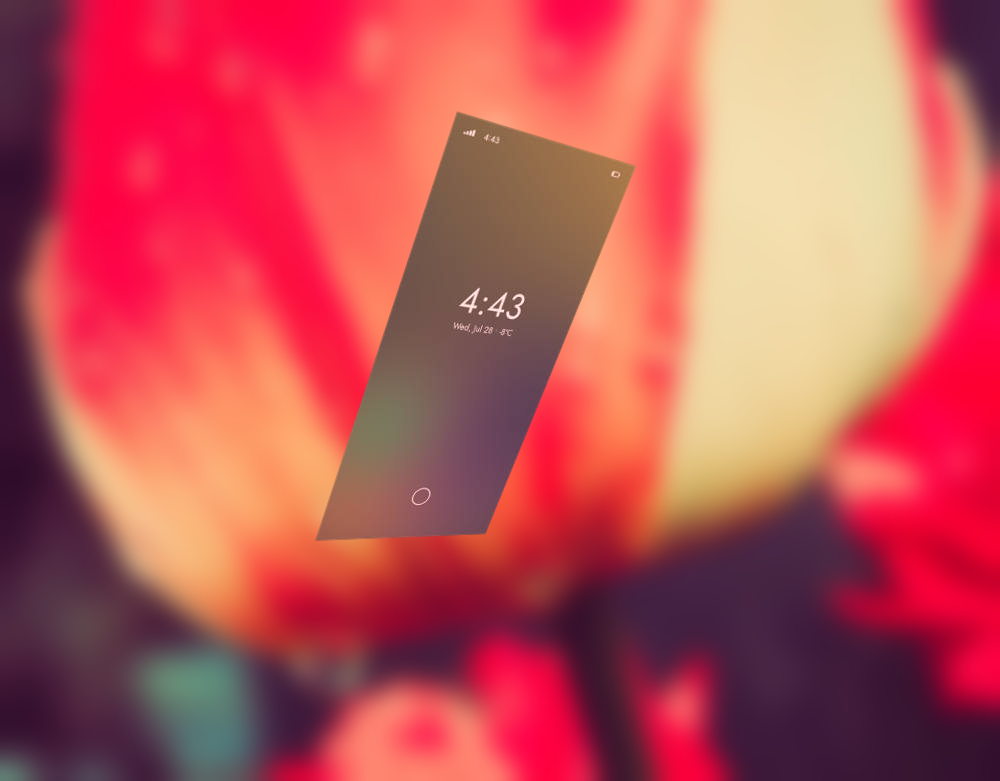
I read {"hour": 4, "minute": 43}
